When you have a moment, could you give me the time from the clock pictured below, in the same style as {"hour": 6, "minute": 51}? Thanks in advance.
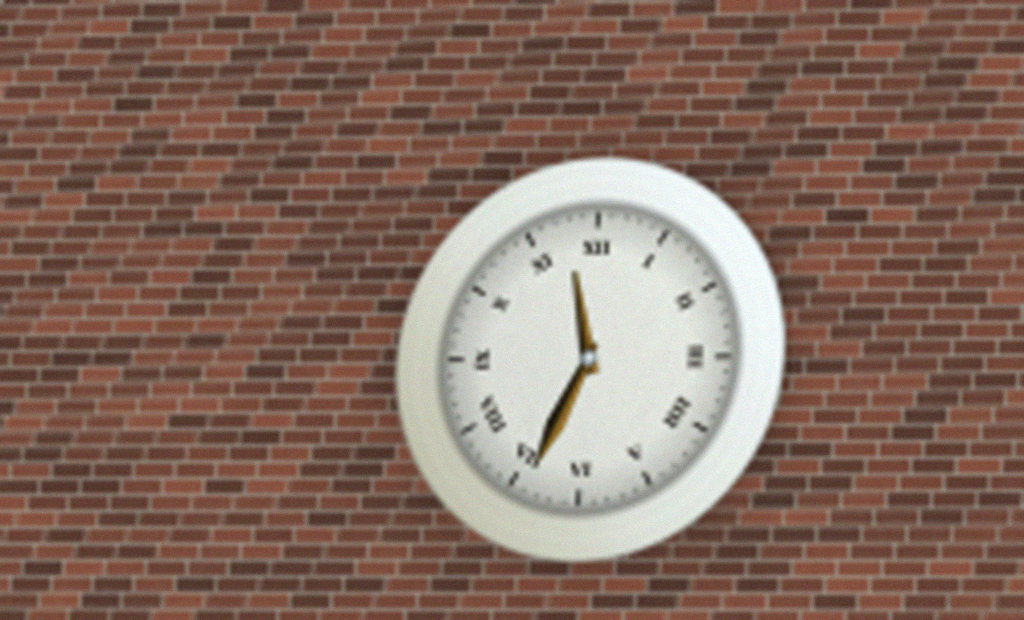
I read {"hour": 11, "minute": 34}
